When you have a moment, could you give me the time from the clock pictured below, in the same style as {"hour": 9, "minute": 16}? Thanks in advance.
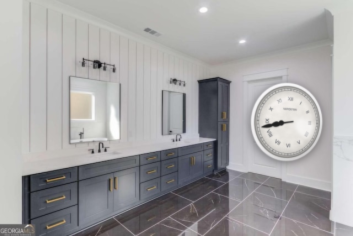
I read {"hour": 8, "minute": 43}
